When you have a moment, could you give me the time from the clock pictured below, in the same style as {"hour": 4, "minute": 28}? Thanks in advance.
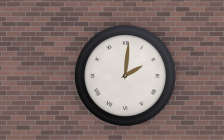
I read {"hour": 2, "minute": 1}
